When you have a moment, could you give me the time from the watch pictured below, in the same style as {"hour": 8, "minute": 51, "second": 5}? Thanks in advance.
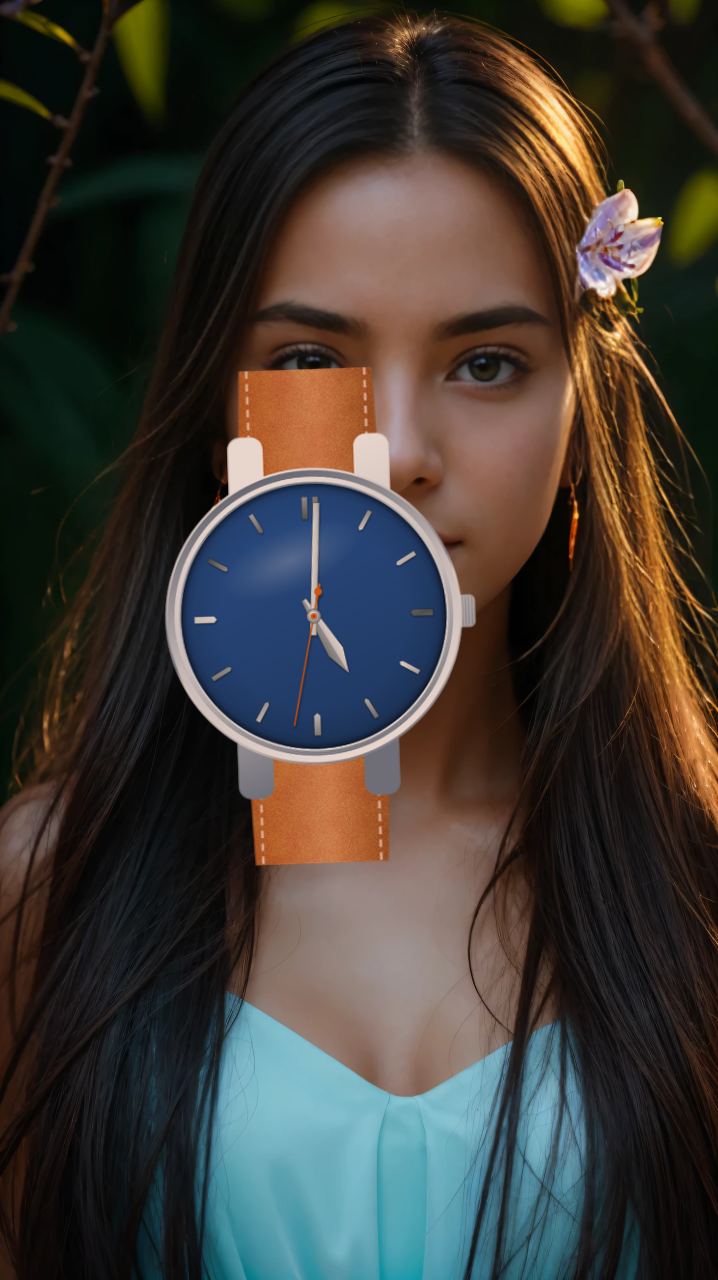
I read {"hour": 5, "minute": 0, "second": 32}
